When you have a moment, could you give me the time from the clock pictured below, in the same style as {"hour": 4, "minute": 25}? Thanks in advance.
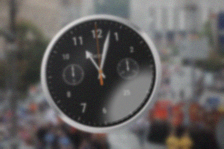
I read {"hour": 11, "minute": 3}
